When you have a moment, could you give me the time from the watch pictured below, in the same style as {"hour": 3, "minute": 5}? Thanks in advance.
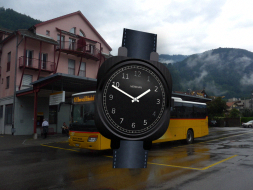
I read {"hour": 1, "minute": 49}
